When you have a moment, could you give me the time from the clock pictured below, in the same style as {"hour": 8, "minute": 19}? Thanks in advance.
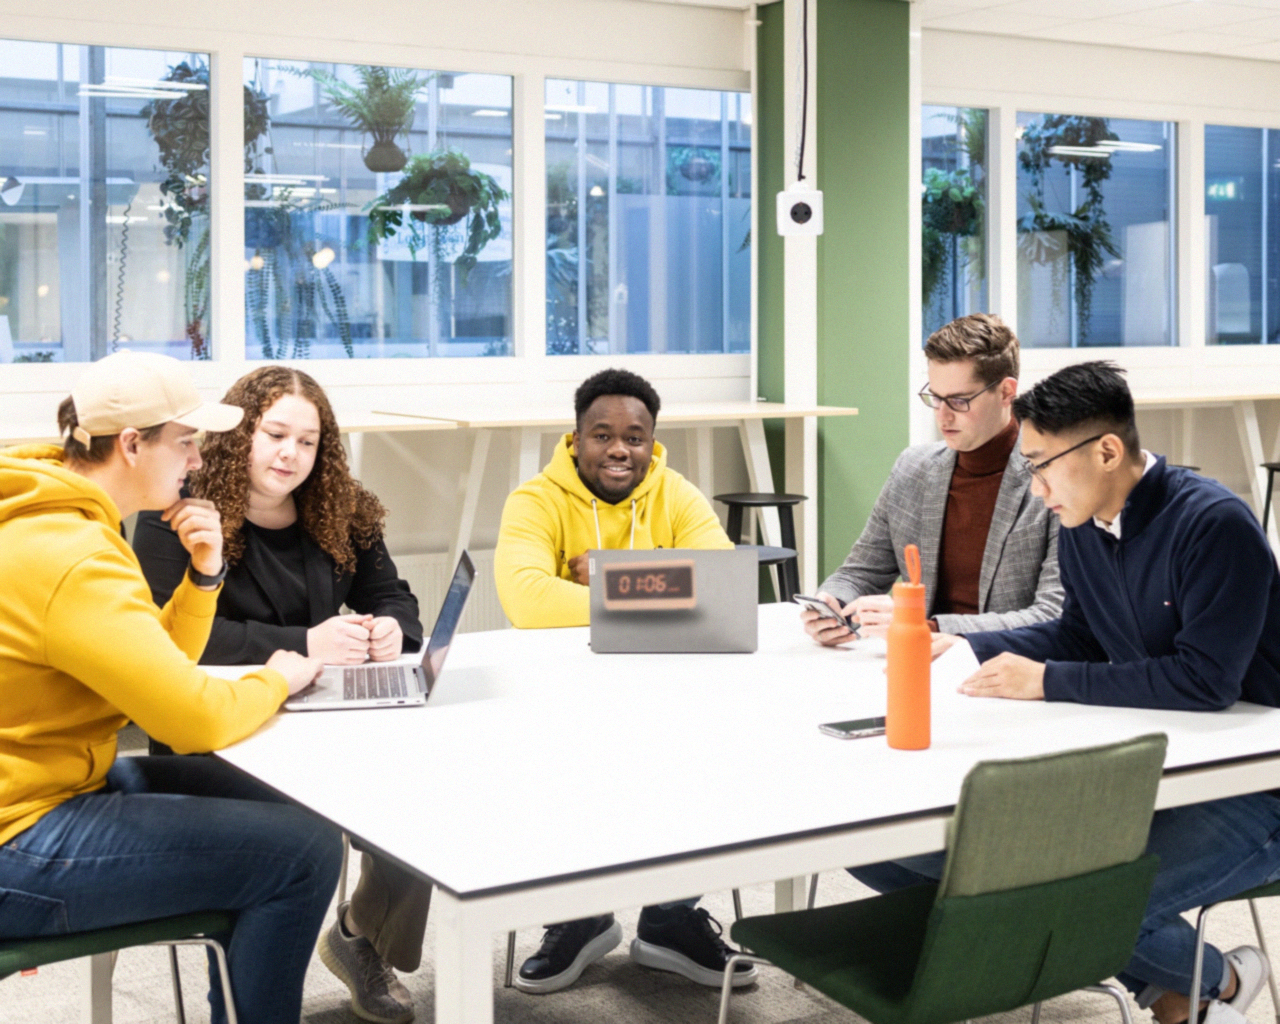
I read {"hour": 1, "minute": 6}
